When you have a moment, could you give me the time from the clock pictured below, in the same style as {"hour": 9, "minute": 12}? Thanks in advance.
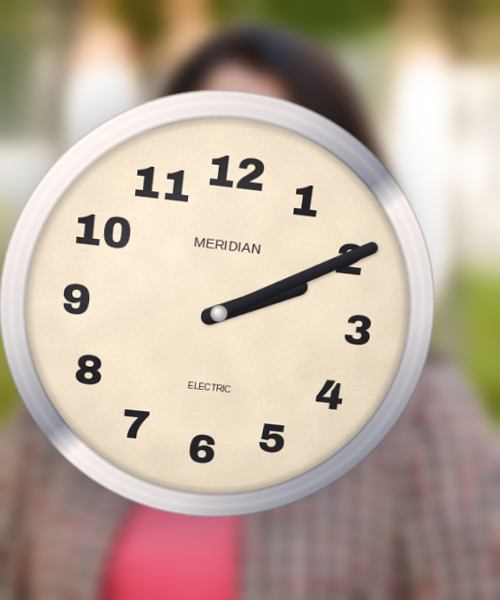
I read {"hour": 2, "minute": 10}
